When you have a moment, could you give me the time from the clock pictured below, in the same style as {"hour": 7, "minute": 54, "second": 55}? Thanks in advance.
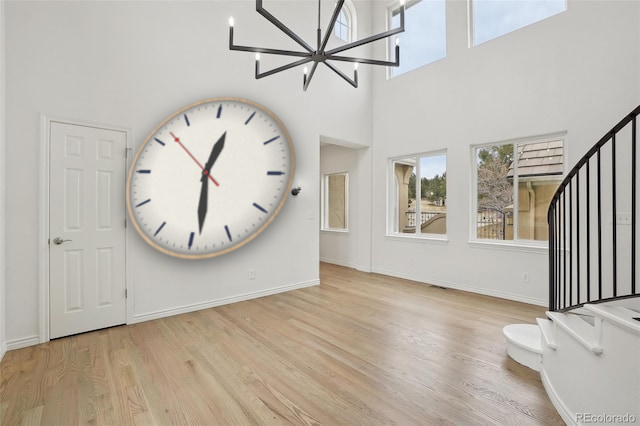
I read {"hour": 12, "minute": 28, "second": 52}
